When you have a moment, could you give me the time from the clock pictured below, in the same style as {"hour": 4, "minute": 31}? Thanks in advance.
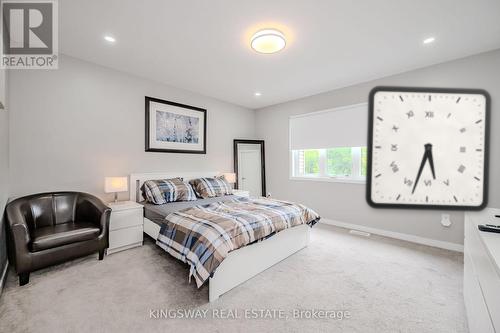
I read {"hour": 5, "minute": 33}
